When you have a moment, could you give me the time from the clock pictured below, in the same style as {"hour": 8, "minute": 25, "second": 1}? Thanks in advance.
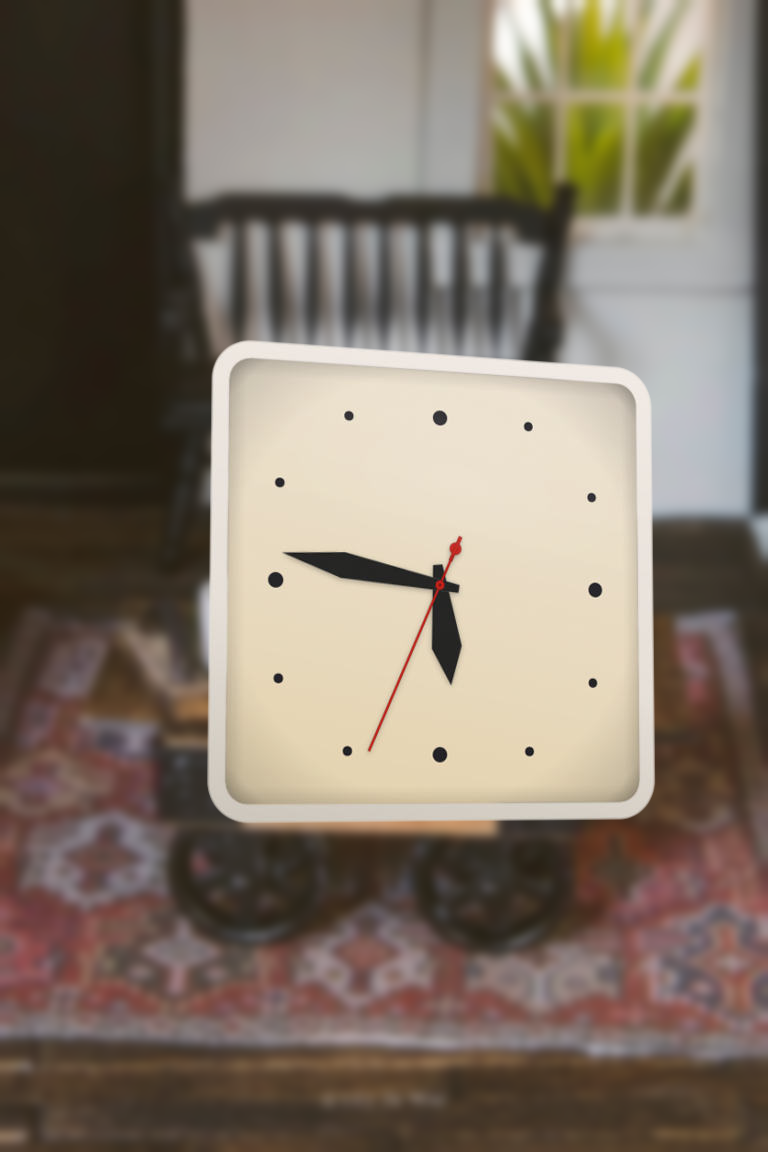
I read {"hour": 5, "minute": 46, "second": 34}
